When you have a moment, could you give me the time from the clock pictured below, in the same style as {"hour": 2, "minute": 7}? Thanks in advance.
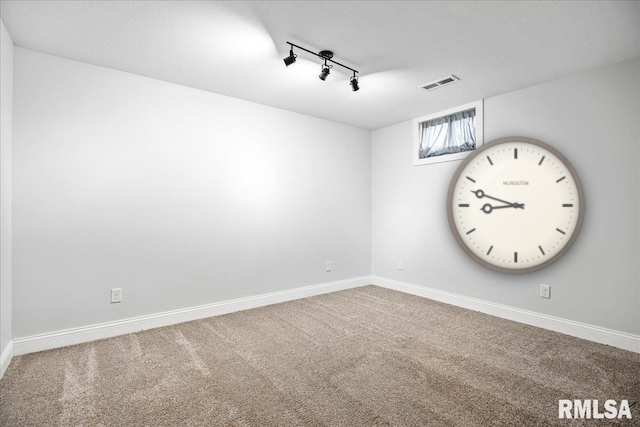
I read {"hour": 8, "minute": 48}
